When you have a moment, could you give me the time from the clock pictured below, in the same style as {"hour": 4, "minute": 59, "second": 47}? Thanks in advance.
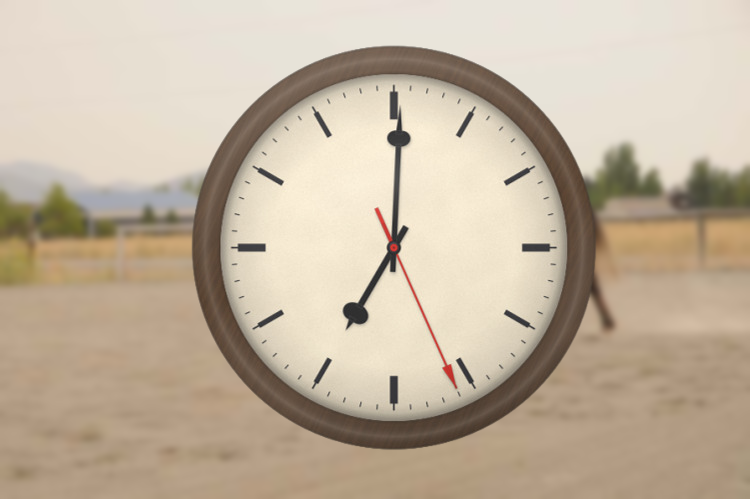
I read {"hour": 7, "minute": 0, "second": 26}
